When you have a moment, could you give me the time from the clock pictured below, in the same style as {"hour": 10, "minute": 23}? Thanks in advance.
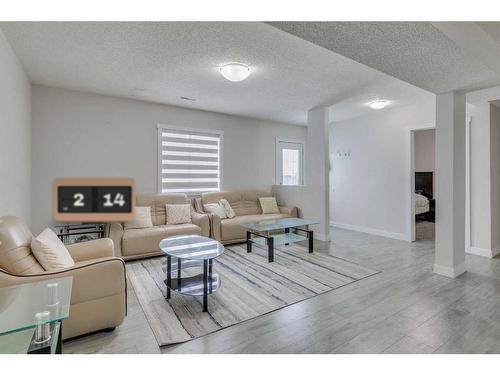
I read {"hour": 2, "minute": 14}
